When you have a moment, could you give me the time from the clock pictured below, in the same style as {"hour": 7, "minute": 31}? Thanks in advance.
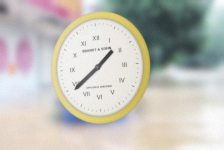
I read {"hour": 1, "minute": 39}
